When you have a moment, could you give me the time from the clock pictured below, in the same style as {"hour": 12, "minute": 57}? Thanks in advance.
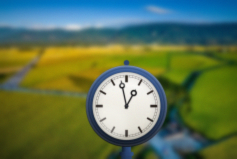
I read {"hour": 12, "minute": 58}
